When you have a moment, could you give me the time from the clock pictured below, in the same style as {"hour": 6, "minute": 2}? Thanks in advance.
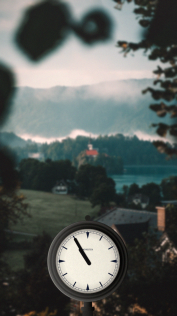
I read {"hour": 10, "minute": 55}
